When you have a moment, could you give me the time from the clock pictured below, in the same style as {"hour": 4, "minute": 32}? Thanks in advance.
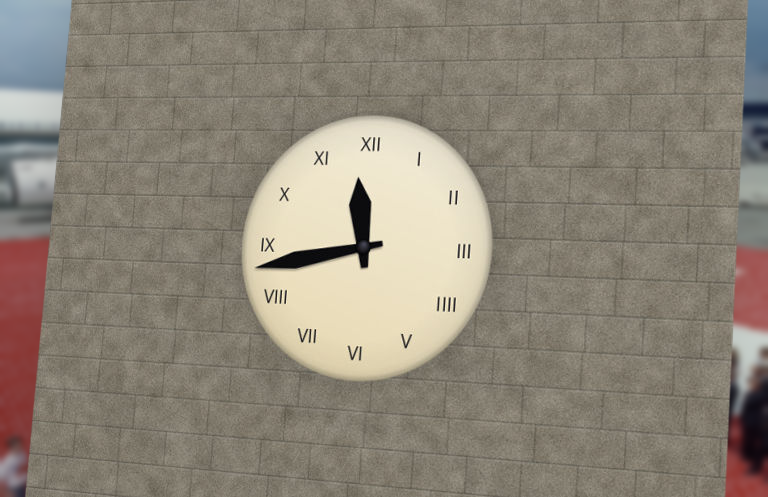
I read {"hour": 11, "minute": 43}
